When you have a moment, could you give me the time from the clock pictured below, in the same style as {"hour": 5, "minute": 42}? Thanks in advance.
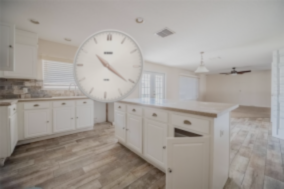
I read {"hour": 10, "minute": 21}
